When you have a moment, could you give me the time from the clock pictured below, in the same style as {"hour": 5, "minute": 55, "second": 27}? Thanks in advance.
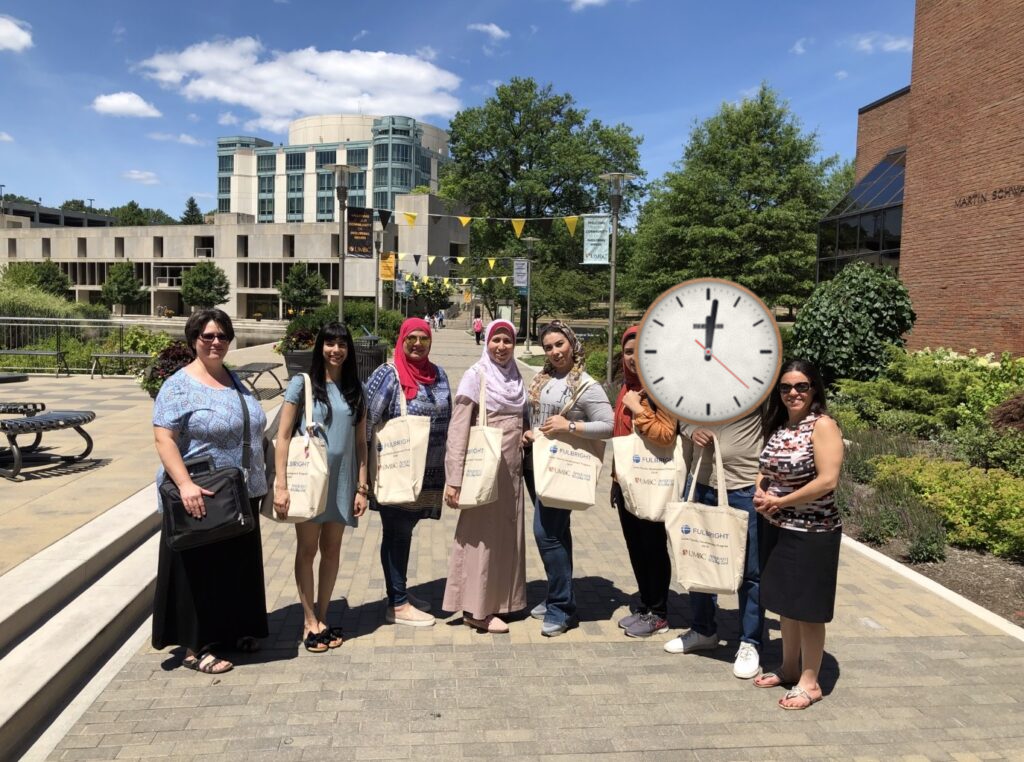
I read {"hour": 12, "minute": 1, "second": 22}
